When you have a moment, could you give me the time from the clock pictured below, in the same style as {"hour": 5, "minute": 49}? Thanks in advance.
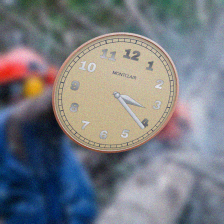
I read {"hour": 3, "minute": 21}
